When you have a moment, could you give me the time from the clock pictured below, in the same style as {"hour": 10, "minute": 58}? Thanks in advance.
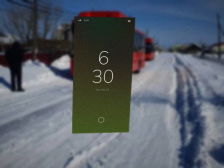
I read {"hour": 6, "minute": 30}
